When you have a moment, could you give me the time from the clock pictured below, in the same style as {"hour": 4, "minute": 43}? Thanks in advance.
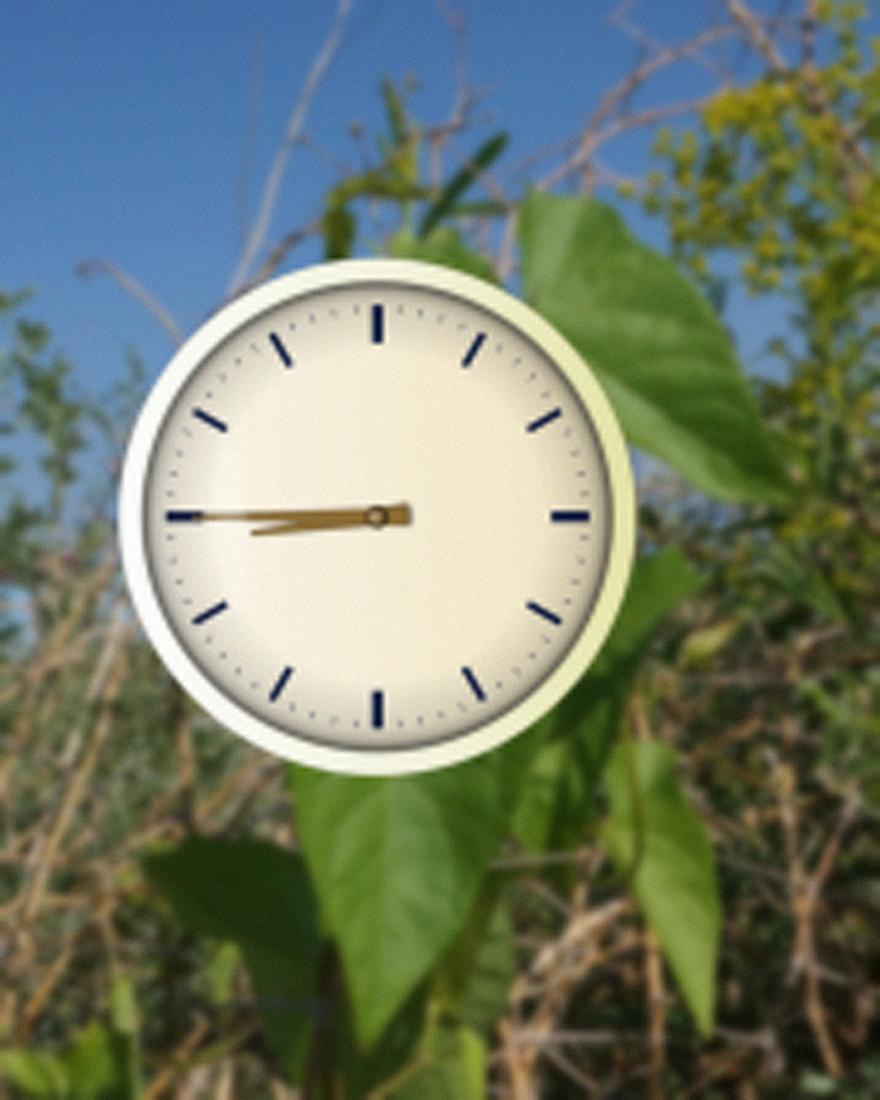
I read {"hour": 8, "minute": 45}
